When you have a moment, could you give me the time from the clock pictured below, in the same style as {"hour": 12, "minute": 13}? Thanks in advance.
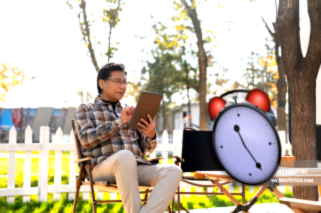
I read {"hour": 11, "minute": 25}
